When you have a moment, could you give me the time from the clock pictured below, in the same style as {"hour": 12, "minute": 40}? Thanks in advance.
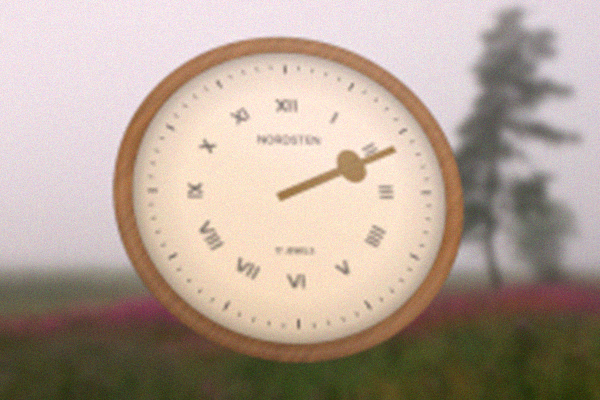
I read {"hour": 2, "minute": 11}
